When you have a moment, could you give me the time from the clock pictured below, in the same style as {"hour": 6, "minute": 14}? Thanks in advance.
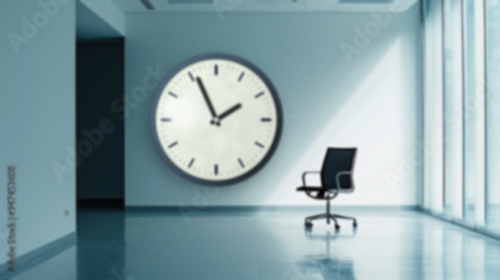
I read {"hour": 1, "minute": 56}
